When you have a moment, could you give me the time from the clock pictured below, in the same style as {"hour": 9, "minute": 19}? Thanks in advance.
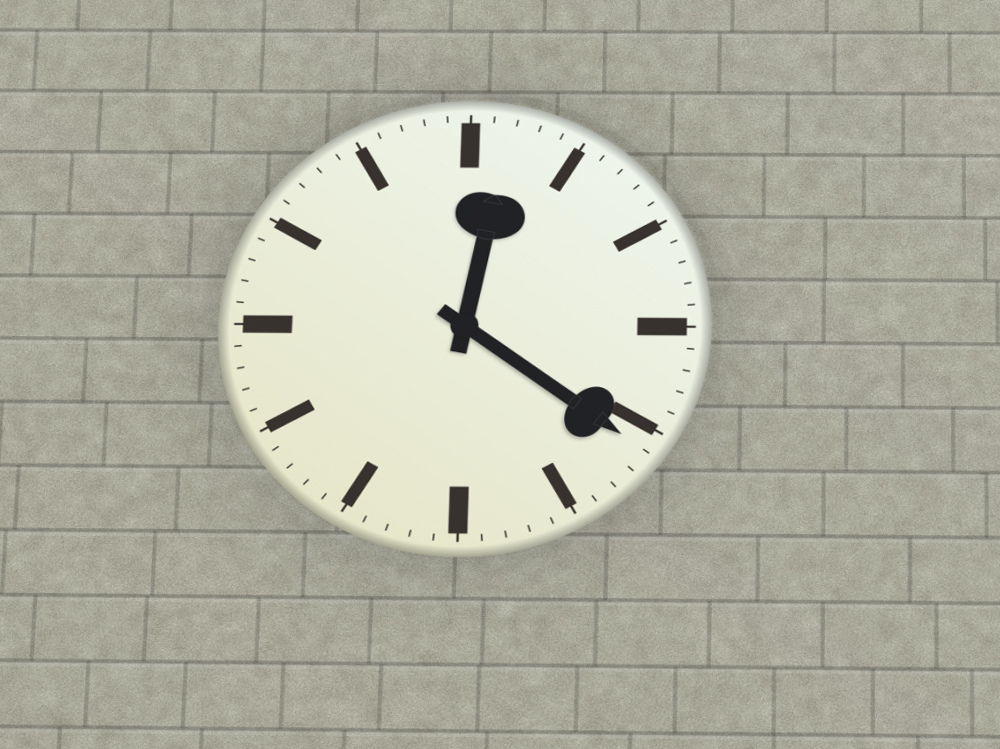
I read {"hour": 12, "minute": 21}
